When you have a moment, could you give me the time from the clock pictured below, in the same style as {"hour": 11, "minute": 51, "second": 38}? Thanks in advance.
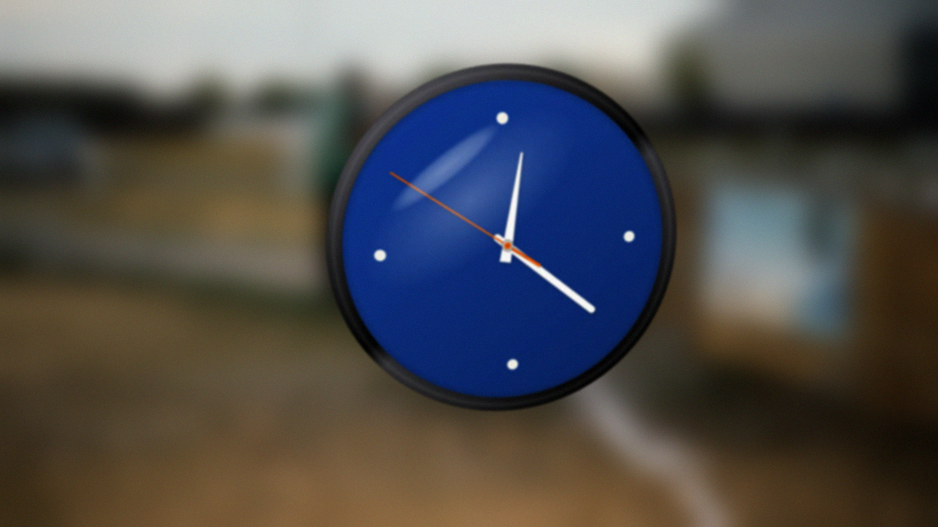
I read {"hour": 12, "minute": 21, "second": 51}
